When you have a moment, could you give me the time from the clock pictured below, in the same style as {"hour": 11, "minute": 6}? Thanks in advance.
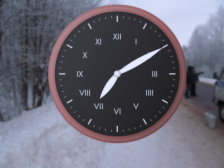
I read {"hour": 7, "minute": 10}
